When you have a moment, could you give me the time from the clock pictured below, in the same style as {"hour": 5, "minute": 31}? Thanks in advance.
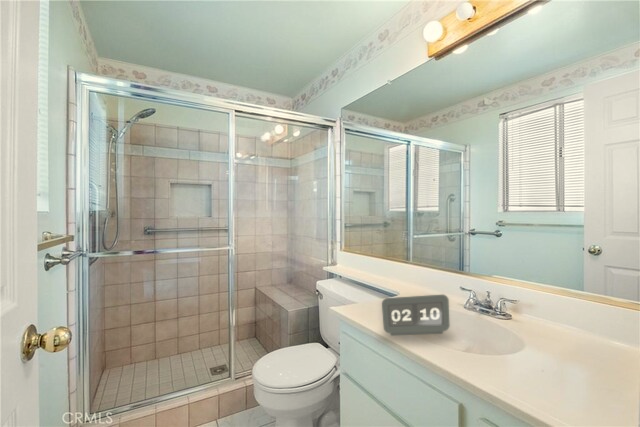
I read {"hour": 2, "minute": 10}
